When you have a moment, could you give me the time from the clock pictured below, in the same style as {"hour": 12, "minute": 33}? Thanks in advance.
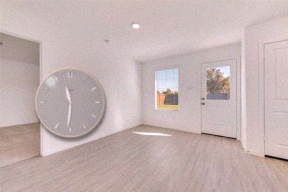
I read {"hour": 11, "minute": 31}
